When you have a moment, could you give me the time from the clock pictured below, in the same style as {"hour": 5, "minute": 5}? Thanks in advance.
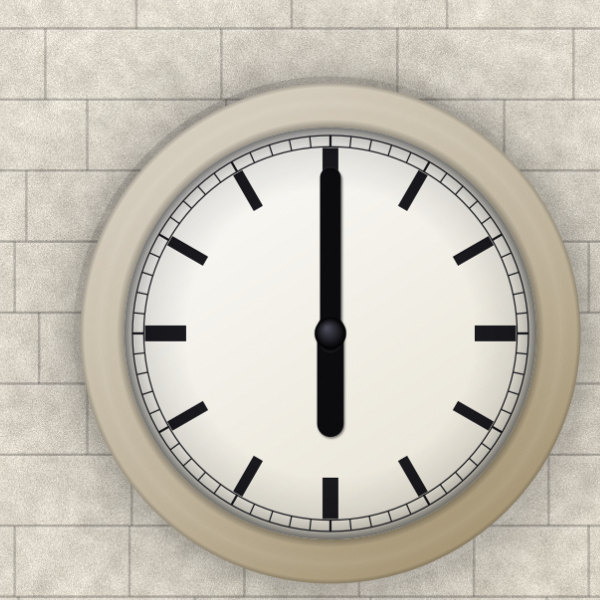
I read {"hour": 6, "minute": 0}
